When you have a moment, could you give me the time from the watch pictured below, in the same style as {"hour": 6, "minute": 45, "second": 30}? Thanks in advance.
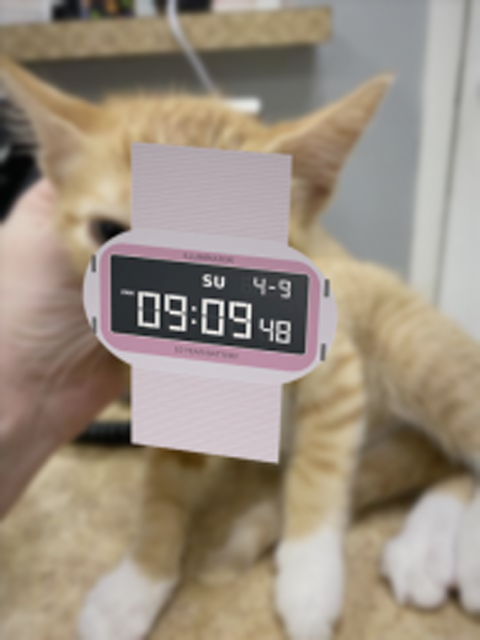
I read {"hour": 9, "minute": 9, "second": 48}
